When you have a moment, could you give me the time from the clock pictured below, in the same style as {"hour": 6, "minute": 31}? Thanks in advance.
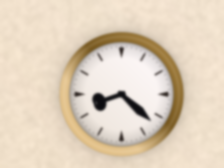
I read {"hour": 8, "minute": 22}
